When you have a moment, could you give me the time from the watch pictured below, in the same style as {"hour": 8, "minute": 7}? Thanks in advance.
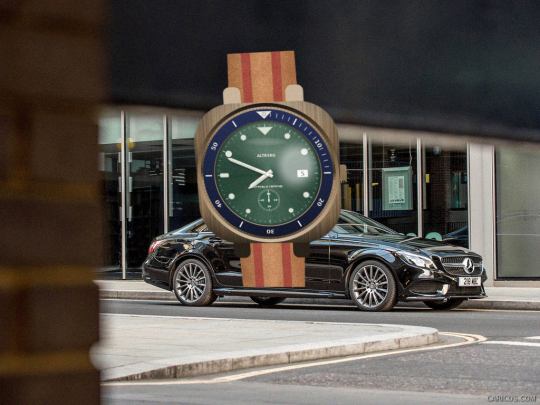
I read {"hour": 7, "minute": 49}
